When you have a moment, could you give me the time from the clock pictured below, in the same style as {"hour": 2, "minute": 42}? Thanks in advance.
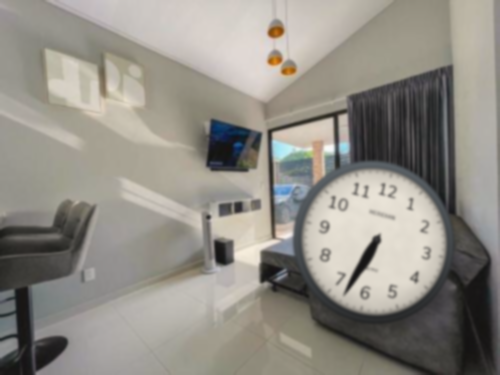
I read {"hour": 6, "minute": 33}
